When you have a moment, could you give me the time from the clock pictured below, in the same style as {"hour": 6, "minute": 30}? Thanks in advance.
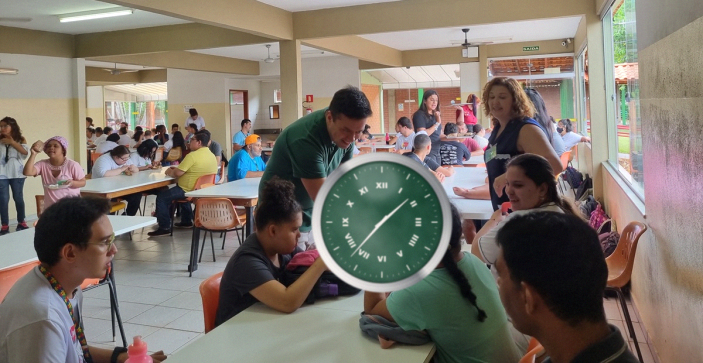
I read {"hour": 1, "minute": 37}
